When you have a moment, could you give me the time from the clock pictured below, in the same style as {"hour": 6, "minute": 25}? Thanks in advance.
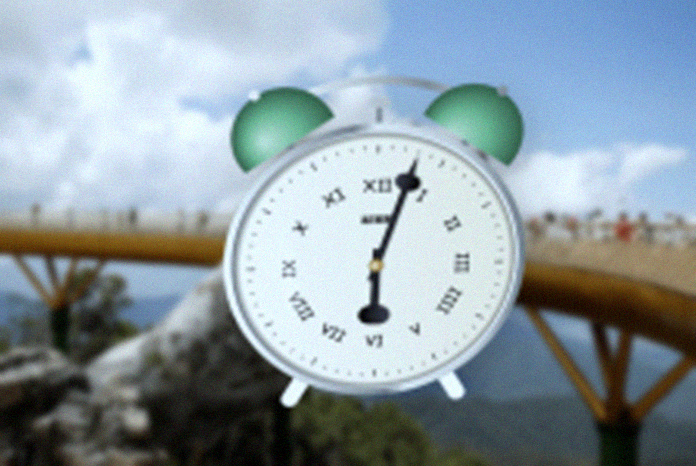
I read {"hour": 6, "minute": 3}
